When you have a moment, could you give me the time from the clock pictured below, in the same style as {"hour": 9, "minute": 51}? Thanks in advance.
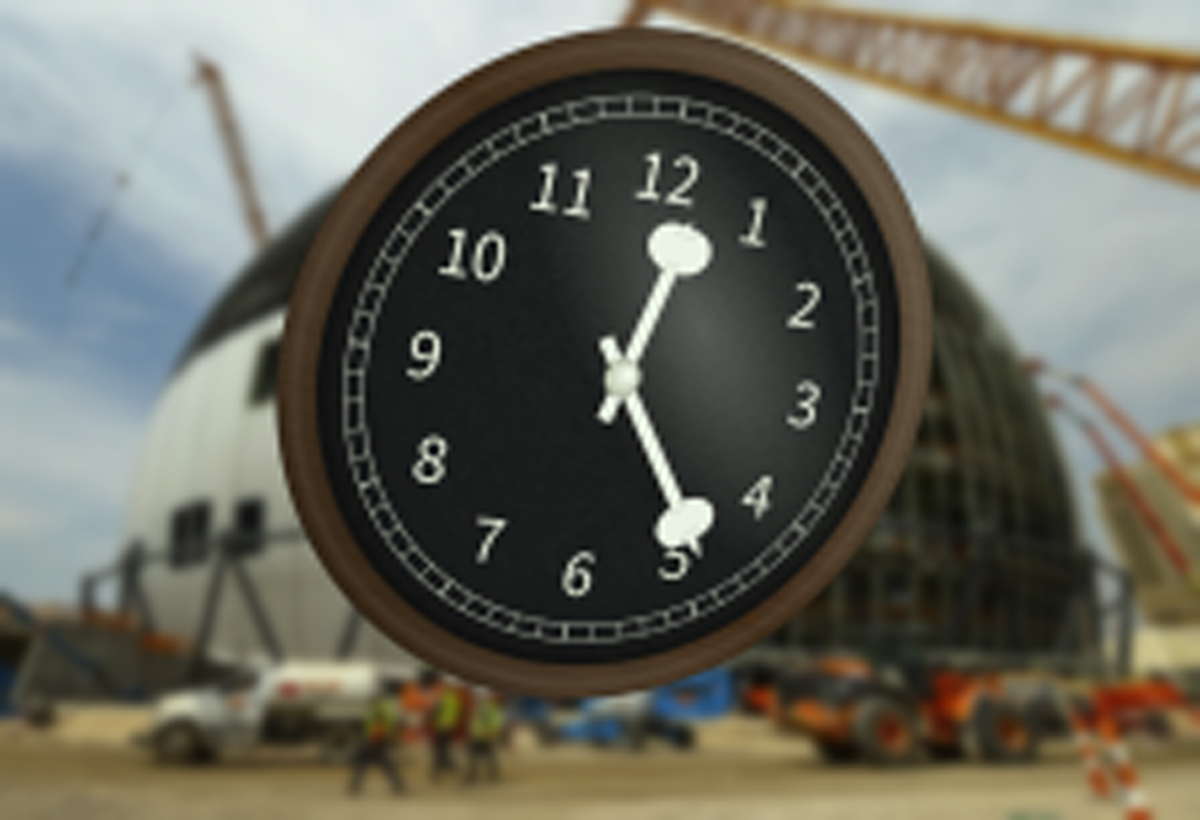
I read {"hour": 12, "minute": 24}
